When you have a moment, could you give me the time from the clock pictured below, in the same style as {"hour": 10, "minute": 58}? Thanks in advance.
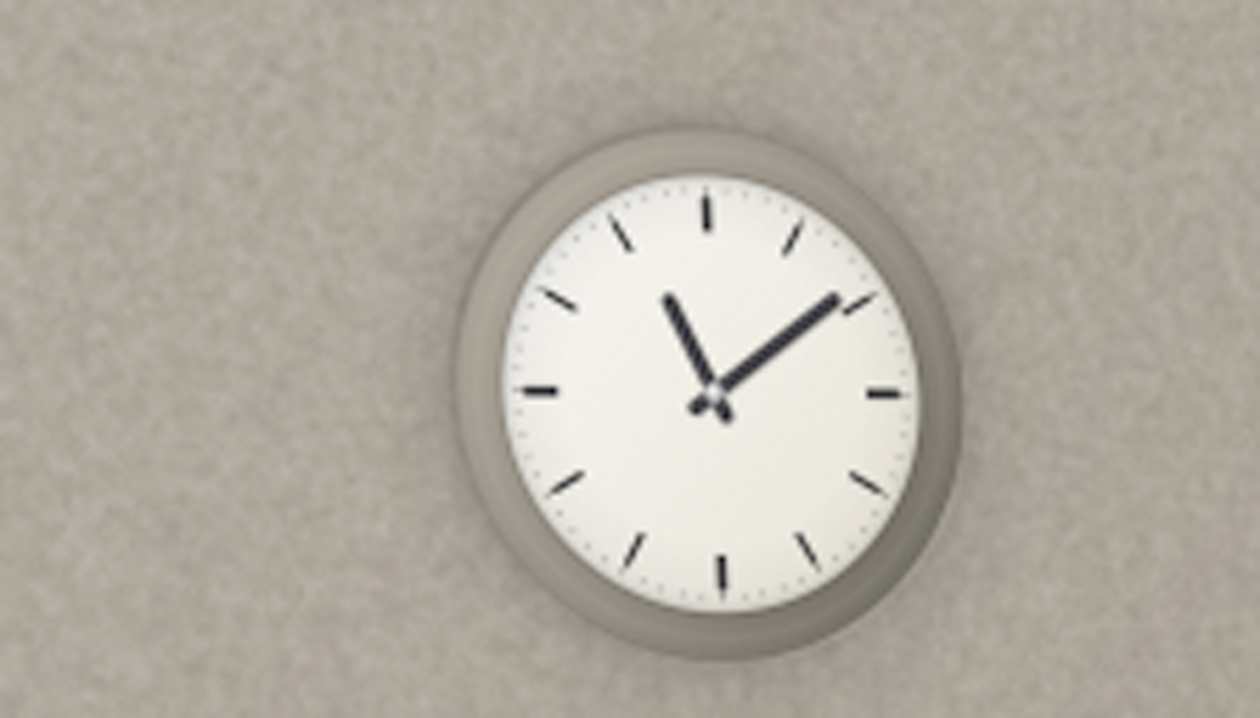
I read {"hour": 11, "minute": 9}
